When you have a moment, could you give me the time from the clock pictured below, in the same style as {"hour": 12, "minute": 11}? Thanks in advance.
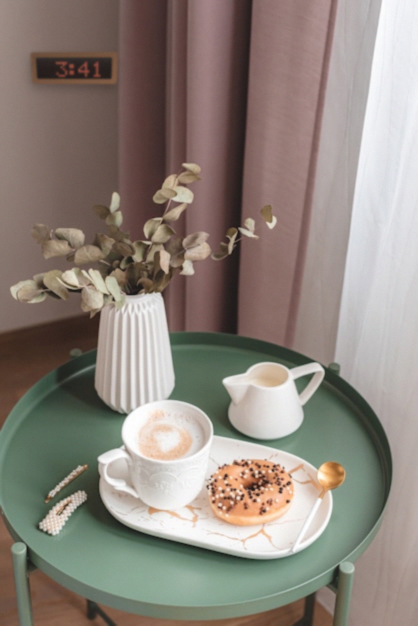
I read {"hour": 3, "minute": 41}
